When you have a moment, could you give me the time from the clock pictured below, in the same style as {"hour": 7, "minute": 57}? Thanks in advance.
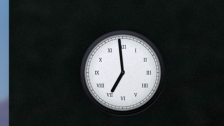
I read {"hour": 6, "minute": 59}
